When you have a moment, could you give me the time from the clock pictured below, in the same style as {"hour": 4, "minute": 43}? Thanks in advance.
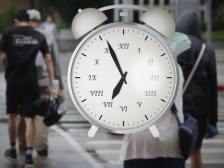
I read {"hour": 6, "minute": 56}
